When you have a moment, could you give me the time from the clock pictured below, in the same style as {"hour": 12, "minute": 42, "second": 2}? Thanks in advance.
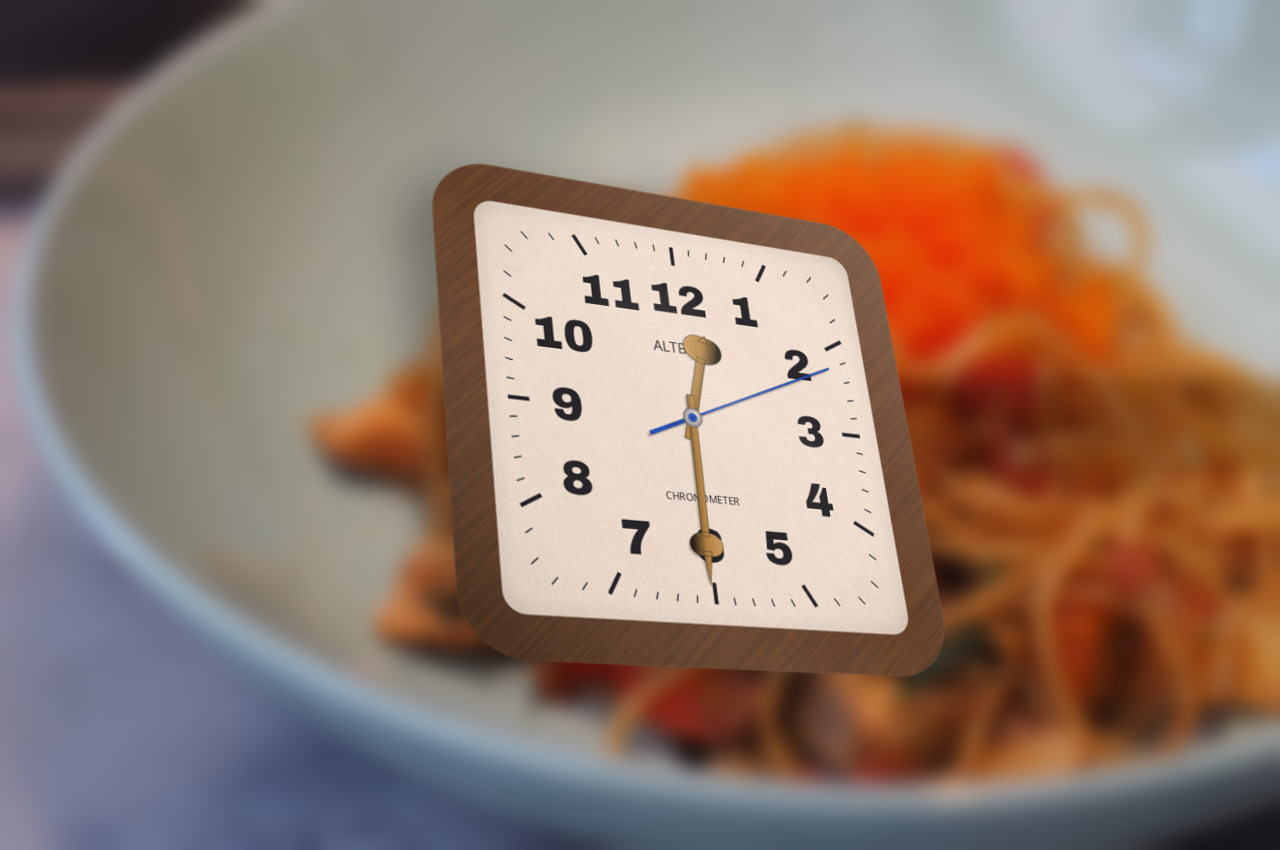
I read {"hour": 12, "minute": 30, "second": 11}
